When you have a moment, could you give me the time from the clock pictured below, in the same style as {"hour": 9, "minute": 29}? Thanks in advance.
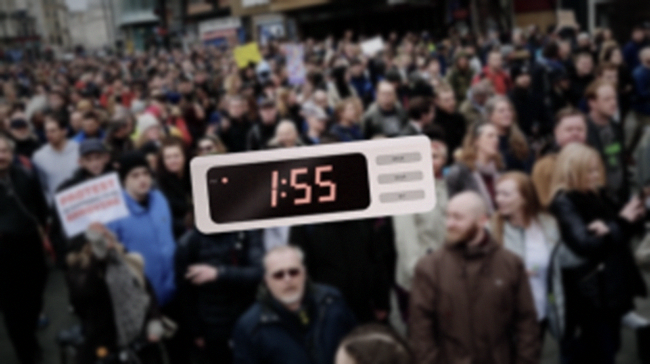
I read {"hour": 1, "minute": 55}
